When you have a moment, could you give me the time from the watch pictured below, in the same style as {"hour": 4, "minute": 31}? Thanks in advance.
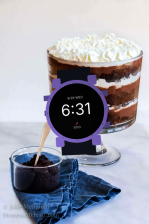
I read {"hour": 6, "minute": 31}
